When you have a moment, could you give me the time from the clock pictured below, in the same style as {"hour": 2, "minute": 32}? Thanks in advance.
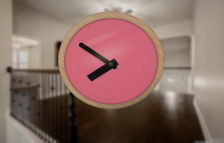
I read {"hour": 7, "minute": 51}
